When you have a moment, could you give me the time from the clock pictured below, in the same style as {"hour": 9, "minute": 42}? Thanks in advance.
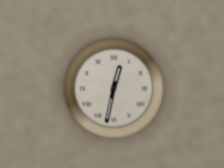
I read {"hour": 12, "minute": 32}
